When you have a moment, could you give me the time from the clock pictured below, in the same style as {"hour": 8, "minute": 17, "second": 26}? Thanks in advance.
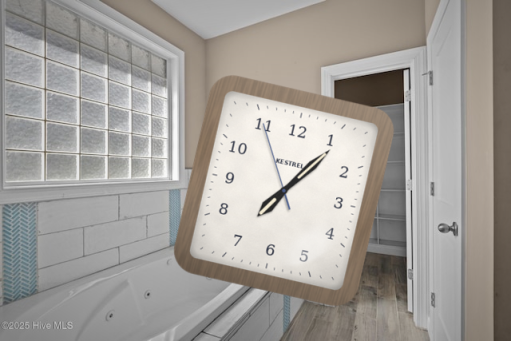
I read {"hour": 7, "minute": 5, "second": 55}
